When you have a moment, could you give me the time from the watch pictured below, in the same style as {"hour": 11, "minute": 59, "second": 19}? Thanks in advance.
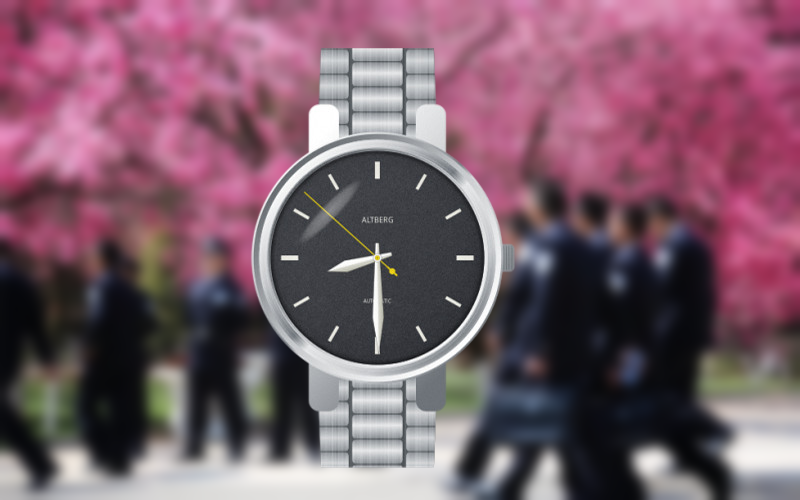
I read {"hour": 8, "minute": 29, "second": 52}
